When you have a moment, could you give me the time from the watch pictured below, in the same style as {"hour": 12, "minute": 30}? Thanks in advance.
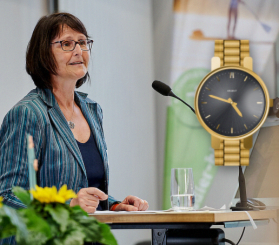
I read {"hour": 4, "minute": 48}
